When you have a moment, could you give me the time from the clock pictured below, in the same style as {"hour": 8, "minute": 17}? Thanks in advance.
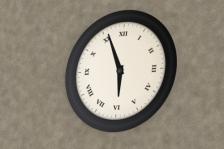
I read {"hour": 5, "minute": 56}
